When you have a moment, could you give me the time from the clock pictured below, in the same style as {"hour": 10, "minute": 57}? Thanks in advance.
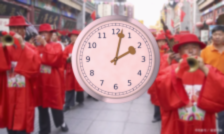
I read {"hour": 2, "minute": 2}
